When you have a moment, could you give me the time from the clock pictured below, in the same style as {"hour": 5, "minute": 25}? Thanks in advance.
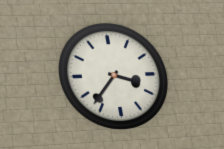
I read {"hour": 3, "minute": 37}
